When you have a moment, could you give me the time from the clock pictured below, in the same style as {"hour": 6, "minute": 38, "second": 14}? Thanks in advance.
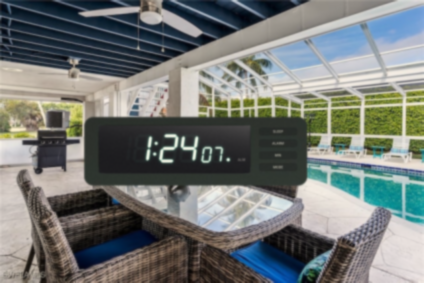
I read {"hour": 1, "minute": 24, "second": 7}
